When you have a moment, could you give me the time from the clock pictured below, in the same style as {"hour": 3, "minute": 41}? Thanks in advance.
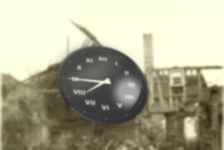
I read {"hour": 7, "minute": 45}
